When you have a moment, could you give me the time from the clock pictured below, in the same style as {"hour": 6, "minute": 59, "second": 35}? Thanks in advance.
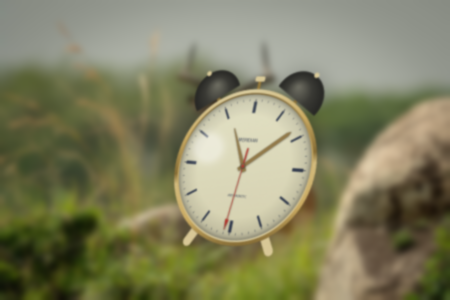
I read {"hour": 11, "minute": 8, "second": 31}
